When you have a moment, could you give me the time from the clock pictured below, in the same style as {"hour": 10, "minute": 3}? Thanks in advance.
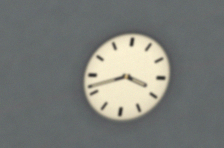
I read {"hour": 3, "minute": 42}
